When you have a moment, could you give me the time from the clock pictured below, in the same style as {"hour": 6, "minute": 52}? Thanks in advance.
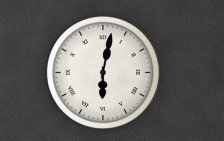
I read {"hour": 6, "minute": 2}
